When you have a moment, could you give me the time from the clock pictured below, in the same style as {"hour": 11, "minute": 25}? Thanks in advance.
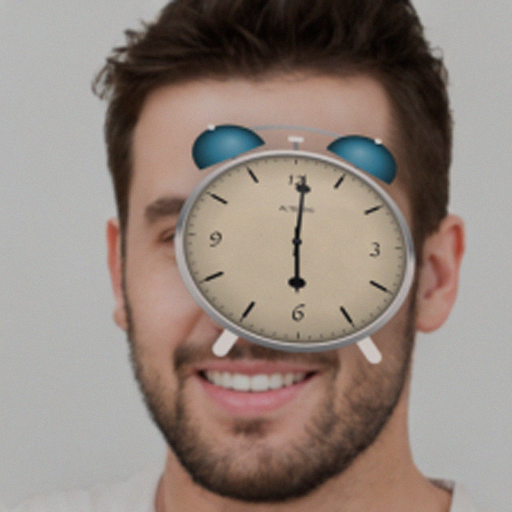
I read {"hour": 6, "minute": 1}
